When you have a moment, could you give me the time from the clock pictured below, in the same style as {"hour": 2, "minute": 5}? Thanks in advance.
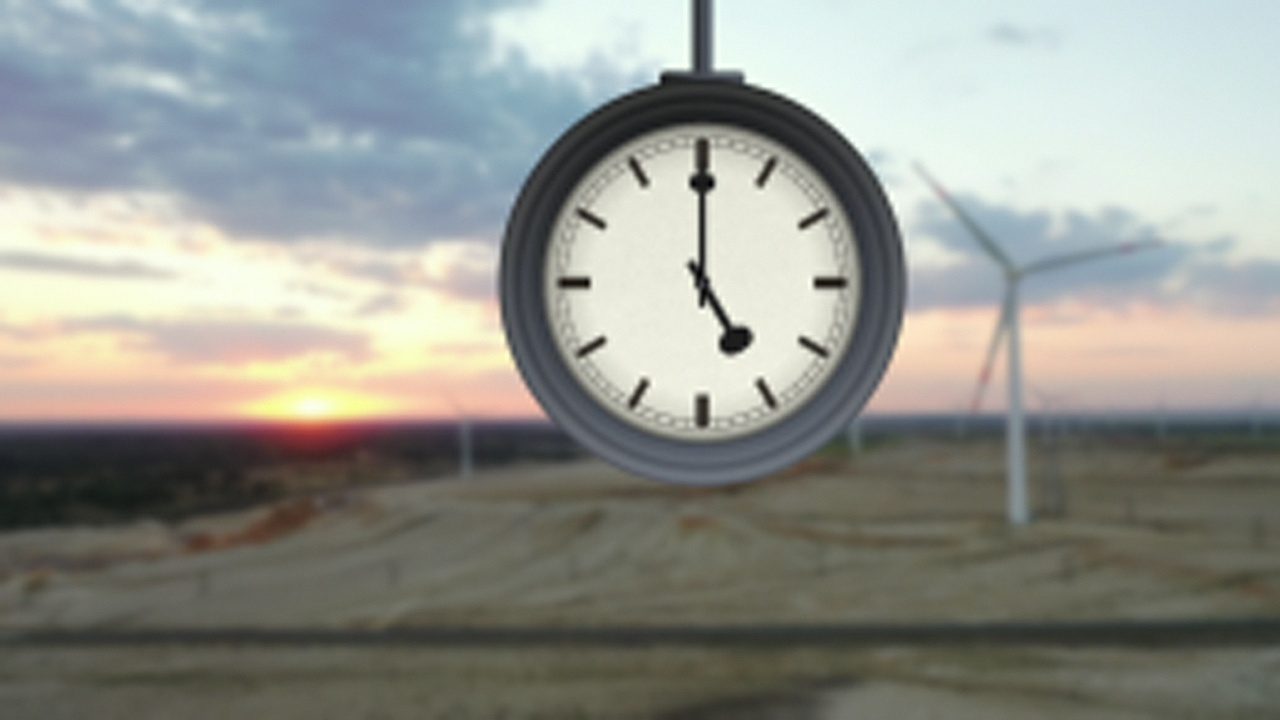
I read {"hour": 5, "minute": 0}
